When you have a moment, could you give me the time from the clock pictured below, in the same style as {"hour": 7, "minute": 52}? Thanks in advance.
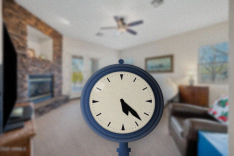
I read {"hour": 5, "minute": 23}
